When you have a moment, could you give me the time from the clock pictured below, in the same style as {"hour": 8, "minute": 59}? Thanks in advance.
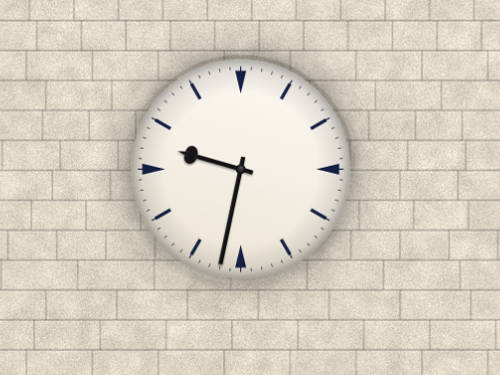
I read {"hour": 9, "minute": 32}
